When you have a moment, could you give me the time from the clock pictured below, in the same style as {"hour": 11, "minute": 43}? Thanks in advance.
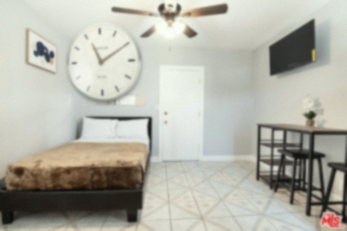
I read {"hour": 11, "minute": 10}
